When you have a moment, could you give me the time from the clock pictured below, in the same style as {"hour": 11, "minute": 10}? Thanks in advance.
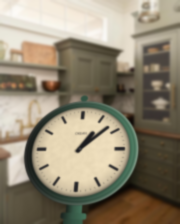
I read {"hour": 1, "minute": 8}
